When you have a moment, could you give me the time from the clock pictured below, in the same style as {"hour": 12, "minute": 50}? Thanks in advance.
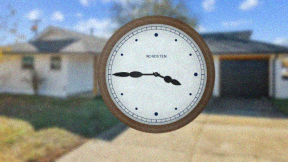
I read {"hour": 3, "minute": 45}
